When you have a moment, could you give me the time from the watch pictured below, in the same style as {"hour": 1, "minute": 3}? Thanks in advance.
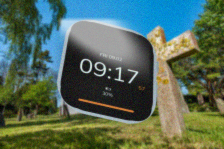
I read {"hour": 9, "minute": 17}
